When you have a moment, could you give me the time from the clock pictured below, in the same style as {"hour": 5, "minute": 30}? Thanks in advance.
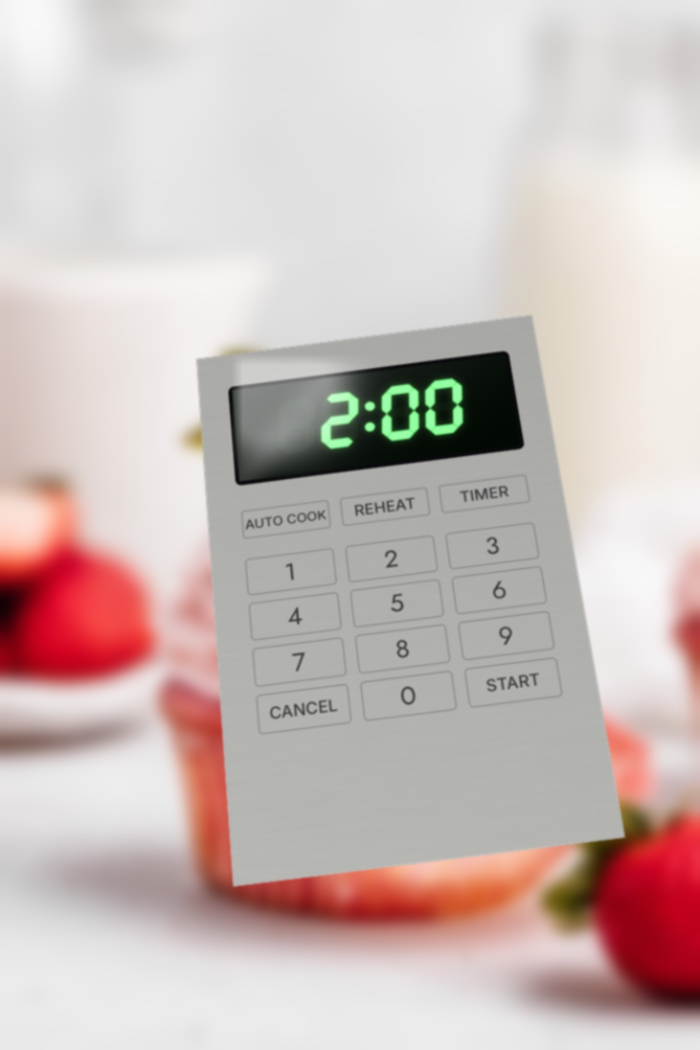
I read {"hour": 2, "minute": 0}
